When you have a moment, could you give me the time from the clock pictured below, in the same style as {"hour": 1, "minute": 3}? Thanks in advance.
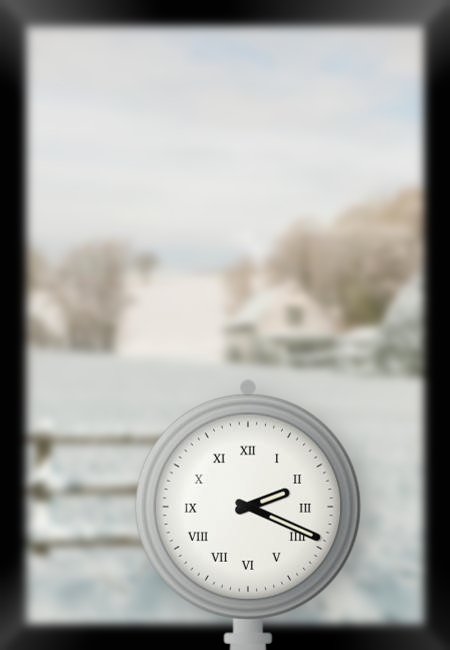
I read {"hour": 2, "minute": 19}
